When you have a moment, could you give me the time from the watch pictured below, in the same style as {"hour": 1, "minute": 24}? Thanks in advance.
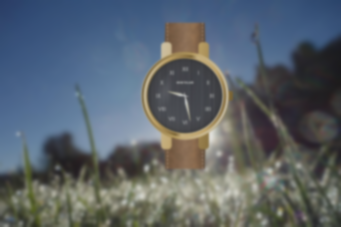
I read {"hour": 9, "minute": 28}
